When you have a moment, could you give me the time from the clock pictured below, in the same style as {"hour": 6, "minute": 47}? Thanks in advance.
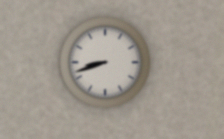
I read {"hour": 8, "minute": 42}
